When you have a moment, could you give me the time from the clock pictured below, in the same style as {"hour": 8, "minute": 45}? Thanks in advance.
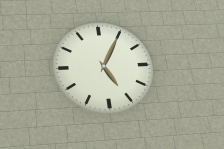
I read {"hour": 5, "minute": 5}
